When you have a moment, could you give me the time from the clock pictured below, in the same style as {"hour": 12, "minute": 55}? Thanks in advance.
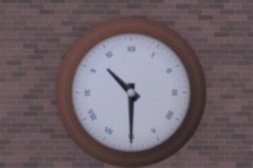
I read {"hour": 10, "minute": 30}
